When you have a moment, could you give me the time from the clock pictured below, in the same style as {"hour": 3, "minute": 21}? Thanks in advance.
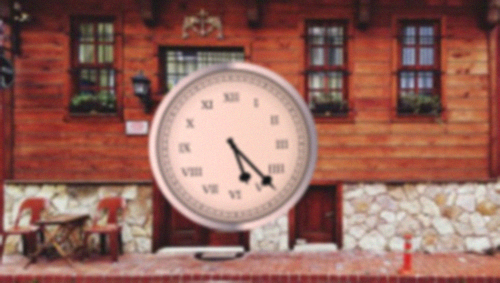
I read {"hour": 5, "minute": 23}
